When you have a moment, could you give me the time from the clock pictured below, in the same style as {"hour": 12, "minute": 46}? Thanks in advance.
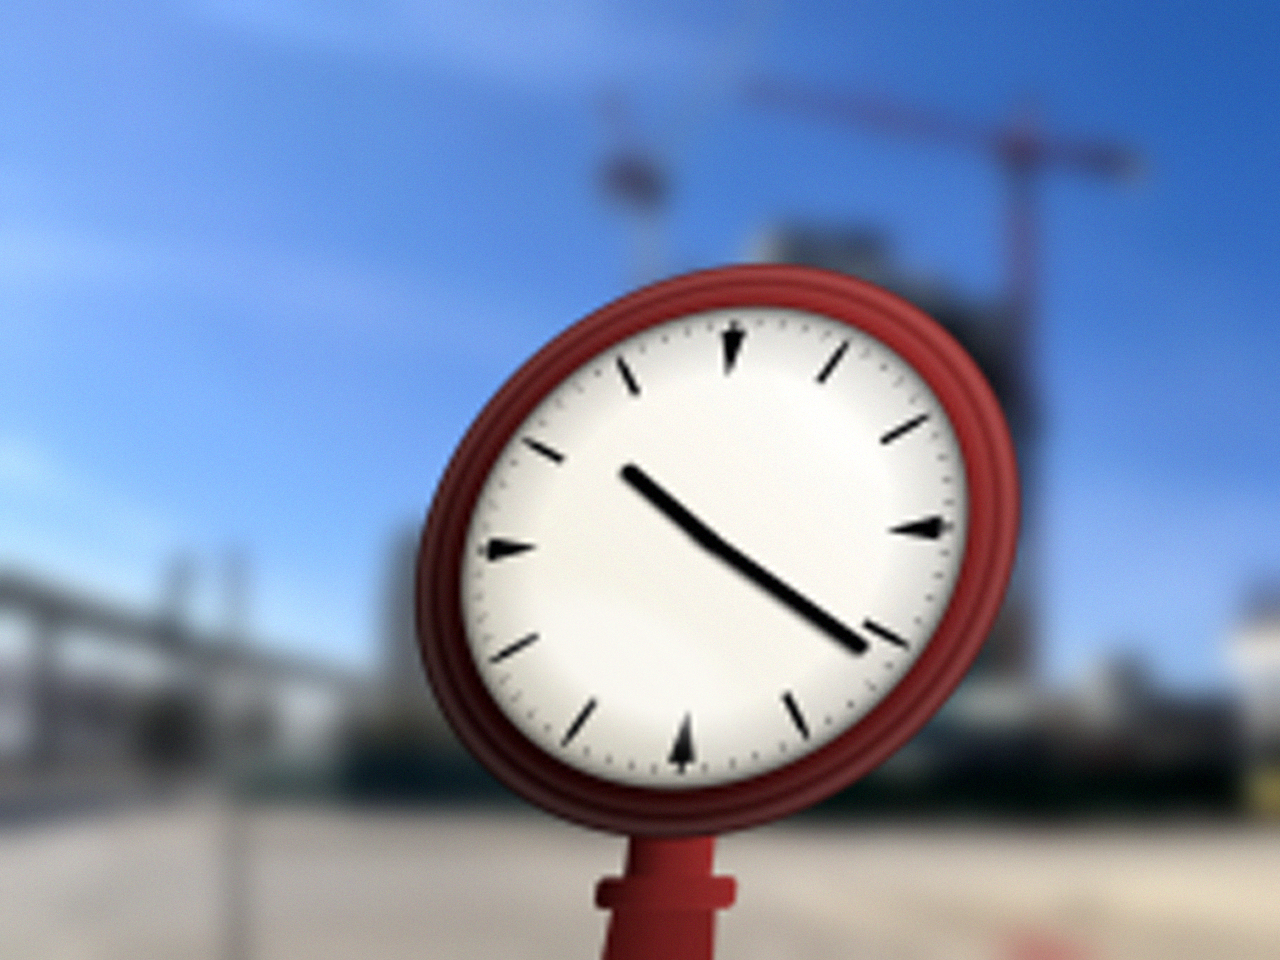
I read {"hour": 10, "minute": 21}
